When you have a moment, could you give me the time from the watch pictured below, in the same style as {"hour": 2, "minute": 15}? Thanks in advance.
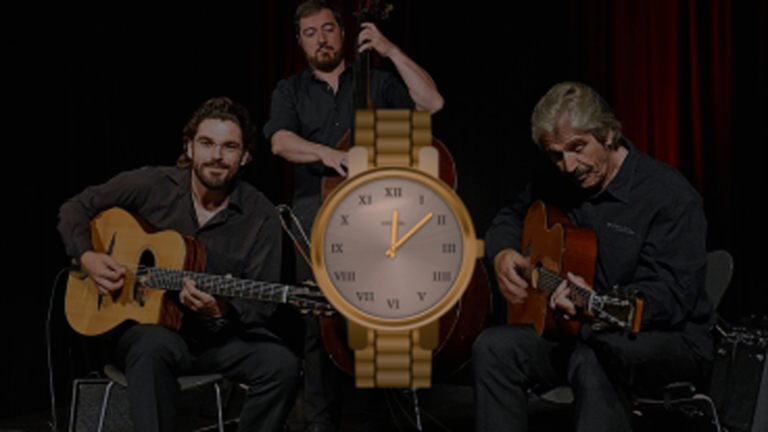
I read {"hour": 12, "minute": 8}
